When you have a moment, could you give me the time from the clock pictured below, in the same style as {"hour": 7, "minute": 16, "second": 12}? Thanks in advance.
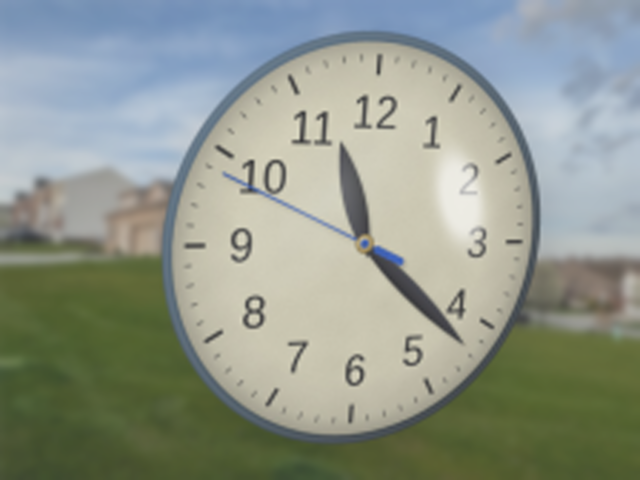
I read {"hour": 11, "minute": 21, "second": 49}
